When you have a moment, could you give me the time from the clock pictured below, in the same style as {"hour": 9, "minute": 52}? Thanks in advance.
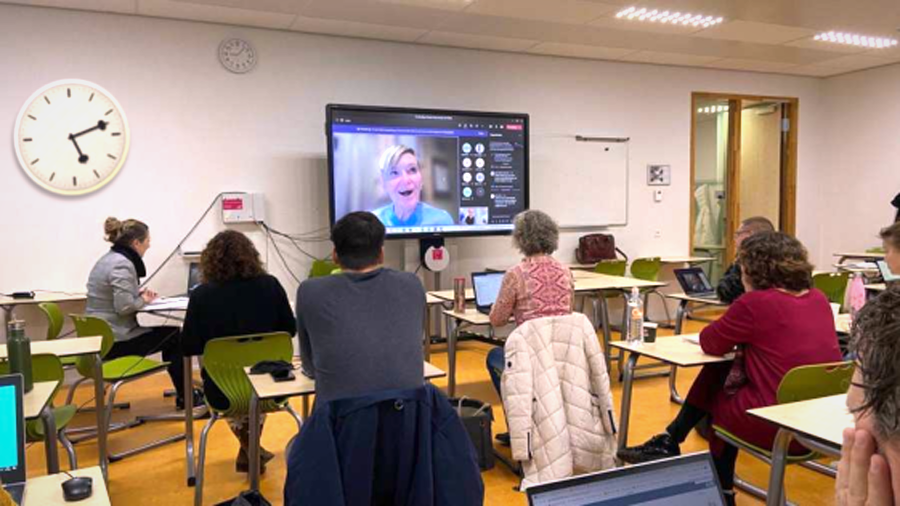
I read {"hour": 5, "minute": 12}
